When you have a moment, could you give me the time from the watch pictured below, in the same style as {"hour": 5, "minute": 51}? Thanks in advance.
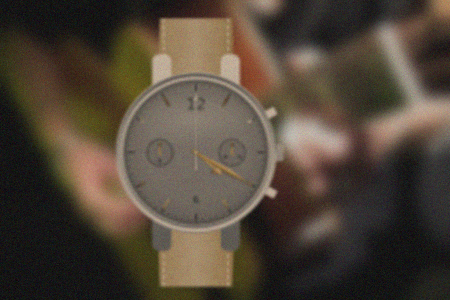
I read {"hour": 4, "minute": 20}
